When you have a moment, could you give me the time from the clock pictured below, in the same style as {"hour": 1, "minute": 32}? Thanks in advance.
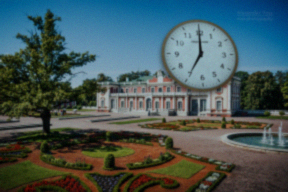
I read {"hour": 7, "minute": 0}
